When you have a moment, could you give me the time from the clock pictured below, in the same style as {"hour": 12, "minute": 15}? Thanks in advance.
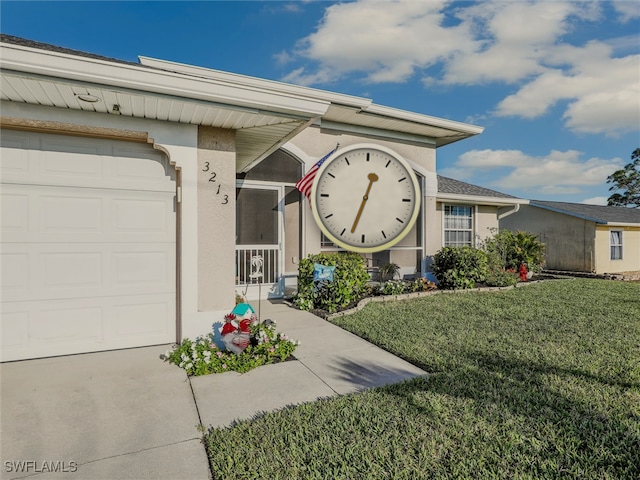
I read {"hour": 12, "minute": 33}
